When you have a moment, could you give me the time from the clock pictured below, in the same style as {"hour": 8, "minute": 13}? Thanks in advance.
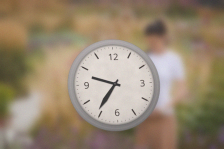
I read {"hour": 9, "minute": 36}
